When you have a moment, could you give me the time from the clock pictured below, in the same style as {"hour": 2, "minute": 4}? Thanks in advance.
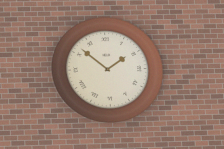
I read {"hour": 1, "minute": 52}
